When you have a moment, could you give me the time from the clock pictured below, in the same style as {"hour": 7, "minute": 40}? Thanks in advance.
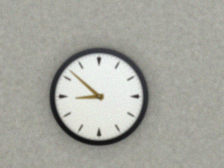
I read {"hour": 8, "minute": 52}
